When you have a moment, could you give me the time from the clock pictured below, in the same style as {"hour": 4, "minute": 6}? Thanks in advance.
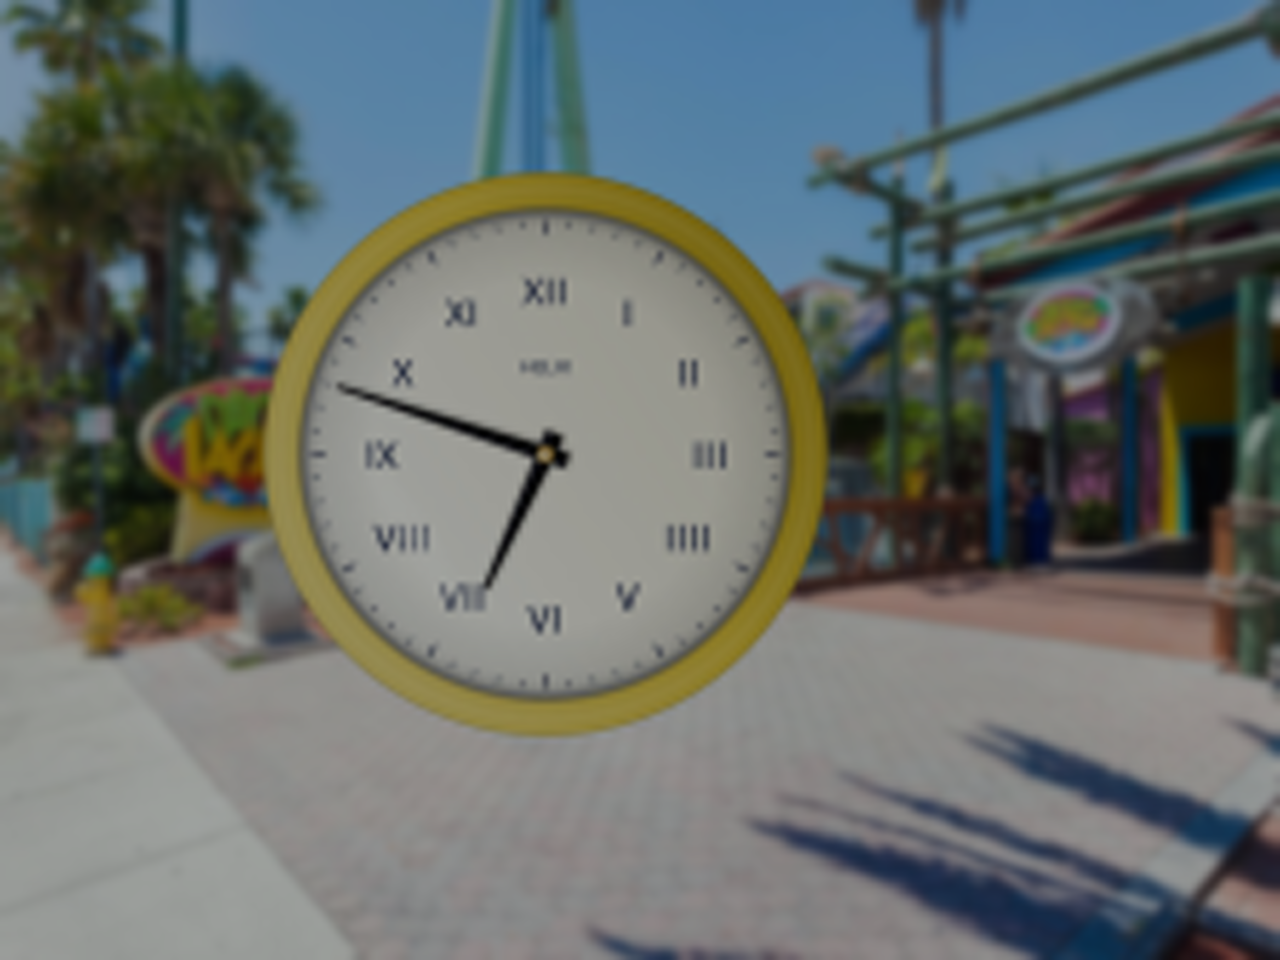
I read {"hour": 6, "minute": 48}
